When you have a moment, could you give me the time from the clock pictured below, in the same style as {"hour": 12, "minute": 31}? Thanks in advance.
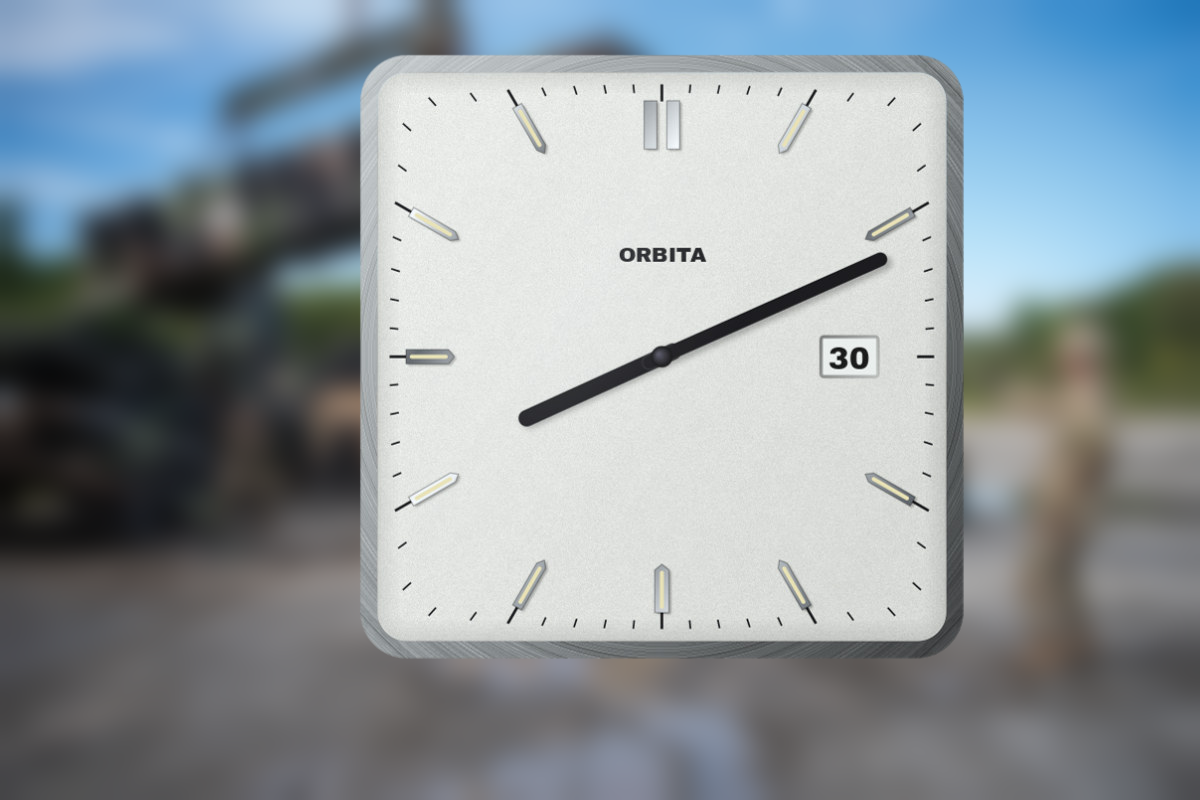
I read {"hour": 8, "minute": 11}
